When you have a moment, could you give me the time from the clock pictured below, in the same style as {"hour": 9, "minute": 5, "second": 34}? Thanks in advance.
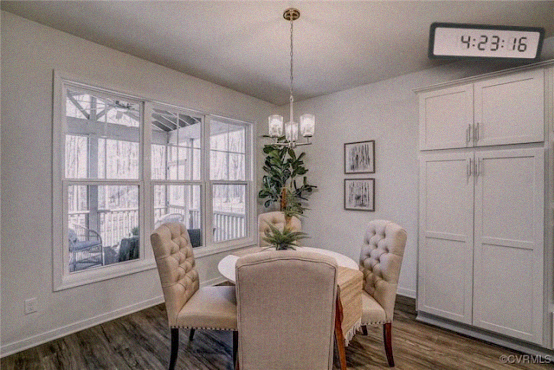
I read {"hour": 4, "minute": 23, "second": 16}
